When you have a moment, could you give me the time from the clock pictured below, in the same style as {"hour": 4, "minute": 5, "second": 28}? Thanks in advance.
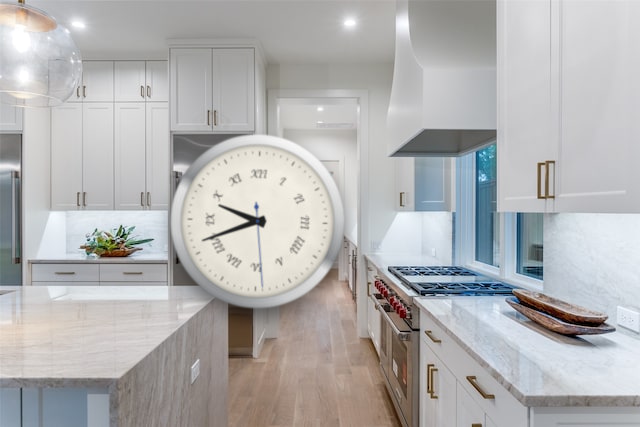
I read {"hour": 9, "minute": 41, "second": 29}
